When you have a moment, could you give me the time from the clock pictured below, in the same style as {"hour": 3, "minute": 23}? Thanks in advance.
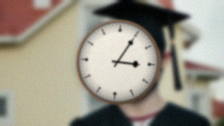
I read {"hour": 3, "minute": 5}
